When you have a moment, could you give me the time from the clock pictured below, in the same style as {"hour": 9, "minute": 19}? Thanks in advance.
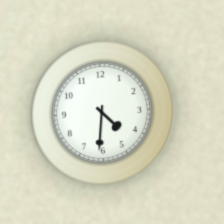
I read {"hour": 4, "minute": 31}
